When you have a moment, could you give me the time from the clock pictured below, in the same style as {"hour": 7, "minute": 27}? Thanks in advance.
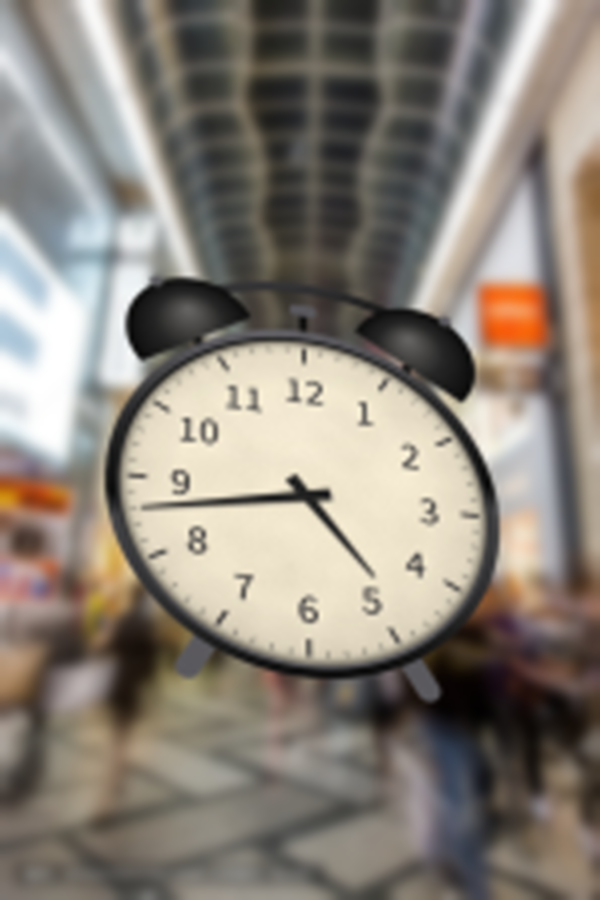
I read {"hour": 4, "minute": 43}
